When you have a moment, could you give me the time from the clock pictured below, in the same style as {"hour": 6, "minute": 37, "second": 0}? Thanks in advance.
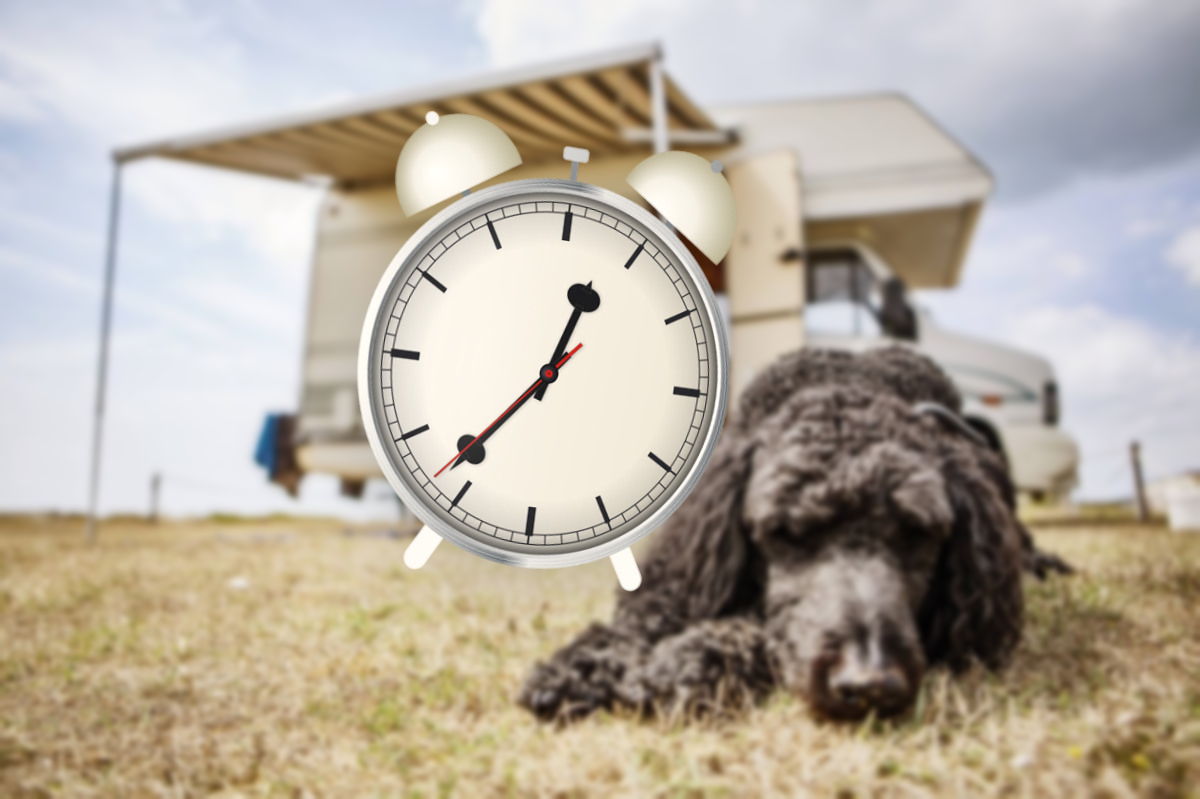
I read {"hour": 12, "minute": 36, "second": 37}
